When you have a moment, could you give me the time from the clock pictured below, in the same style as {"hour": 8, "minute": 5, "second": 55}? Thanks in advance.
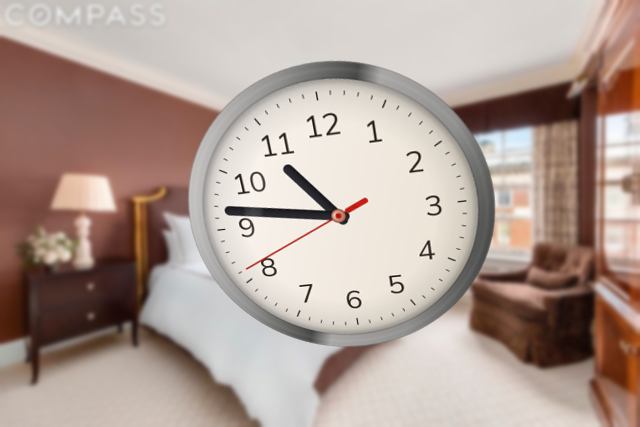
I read {"hour": 10, "minute": 46, "second": 41}
